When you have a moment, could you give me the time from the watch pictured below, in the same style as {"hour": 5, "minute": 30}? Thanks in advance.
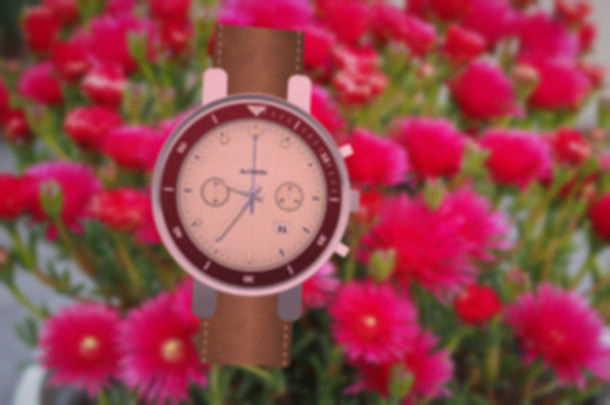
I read {"hour": 9, "minute": 36}
